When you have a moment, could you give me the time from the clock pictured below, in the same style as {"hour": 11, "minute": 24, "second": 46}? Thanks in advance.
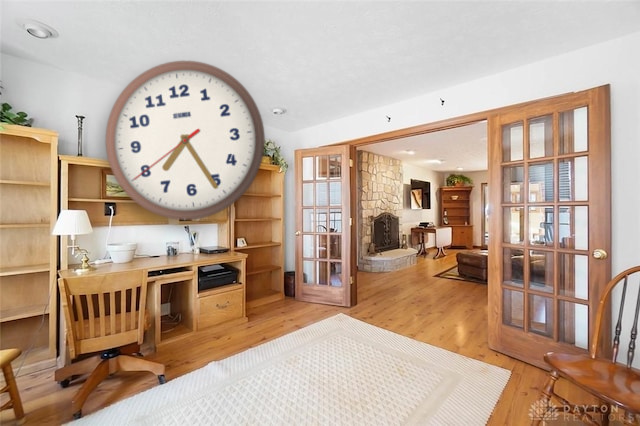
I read {"hour": 7, "minute": 25, "second": 40}
